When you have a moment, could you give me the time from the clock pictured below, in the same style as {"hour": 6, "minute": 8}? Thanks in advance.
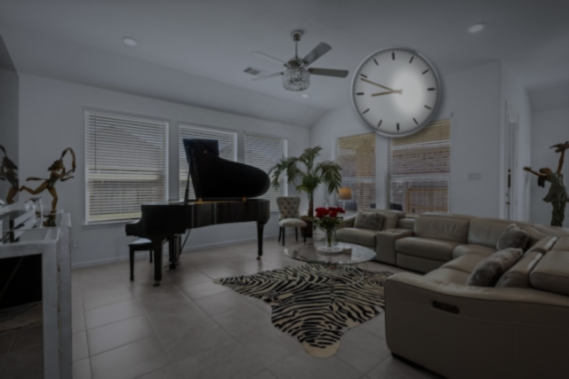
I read {"hour": 8, "minute": 49}
